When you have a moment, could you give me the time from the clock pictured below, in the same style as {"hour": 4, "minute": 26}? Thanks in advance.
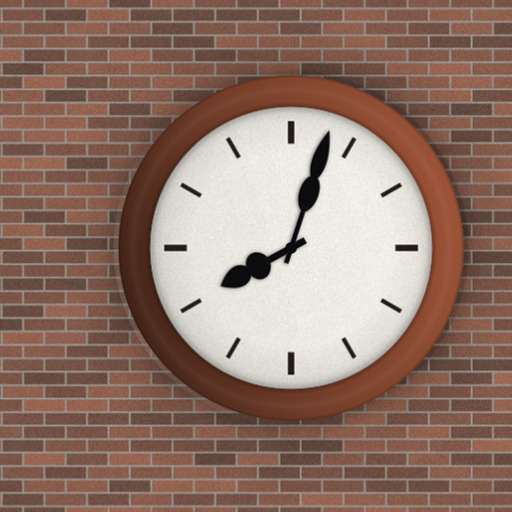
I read {"hour": 8, "minute": 3}
